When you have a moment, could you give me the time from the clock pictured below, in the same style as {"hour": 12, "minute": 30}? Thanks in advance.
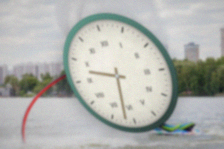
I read {"hour": 9, "minute": 32}
